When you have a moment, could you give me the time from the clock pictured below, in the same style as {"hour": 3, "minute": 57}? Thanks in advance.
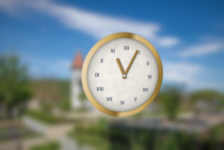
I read {"hour": 11, "minute": 4}
